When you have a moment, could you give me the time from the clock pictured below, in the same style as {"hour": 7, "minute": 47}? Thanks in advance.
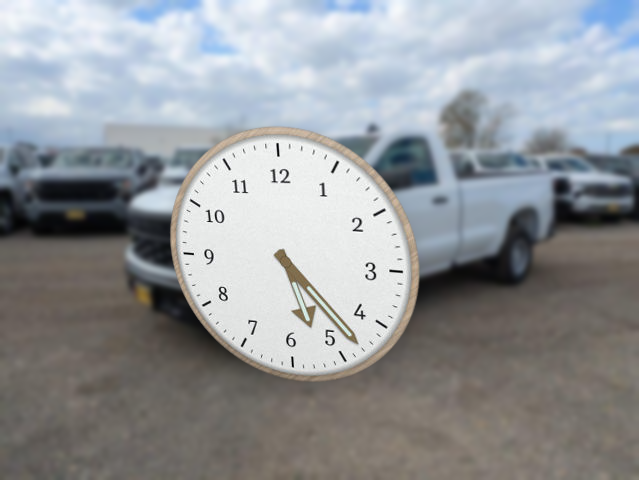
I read {"hour": 5, "minute": 23}
